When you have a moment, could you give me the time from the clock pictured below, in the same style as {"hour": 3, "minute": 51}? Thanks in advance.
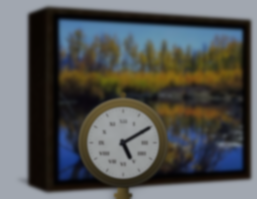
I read {"hour": 5, "minute": 10}
